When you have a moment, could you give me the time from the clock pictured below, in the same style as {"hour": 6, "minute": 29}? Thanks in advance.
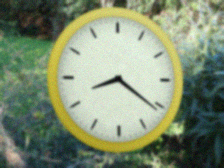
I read {"hour": 8, "minute": 21}
